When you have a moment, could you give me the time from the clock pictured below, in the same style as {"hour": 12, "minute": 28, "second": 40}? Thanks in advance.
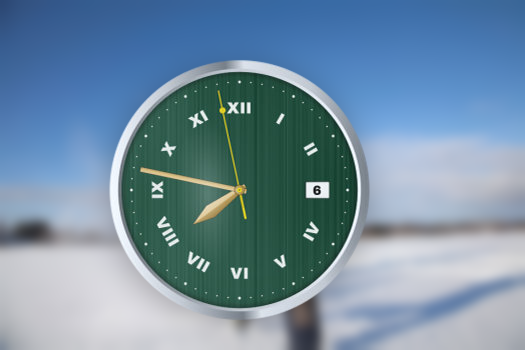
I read {"hour": 7, "minute": 46, "second": 58}
